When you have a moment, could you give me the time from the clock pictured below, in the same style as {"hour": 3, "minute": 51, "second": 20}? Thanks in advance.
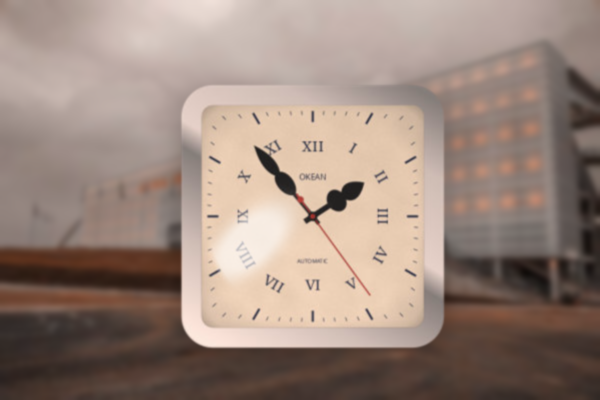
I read {"hour": 1, "minute": 53, "second": 24}
